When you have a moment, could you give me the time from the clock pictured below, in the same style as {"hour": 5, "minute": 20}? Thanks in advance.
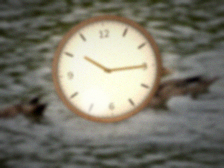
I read {"hour": 10, "minute": 15}
